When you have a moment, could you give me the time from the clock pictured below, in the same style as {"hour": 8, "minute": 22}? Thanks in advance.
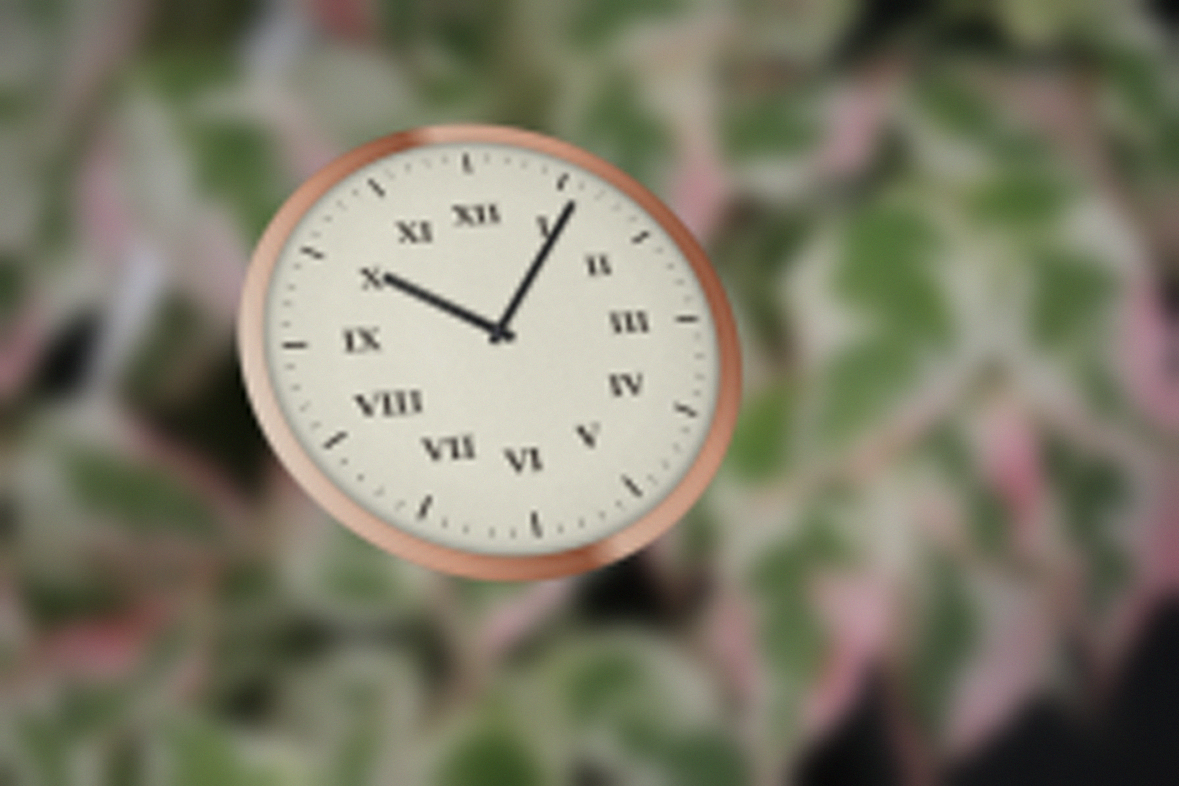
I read {"hour": 10, "minute": 6}
